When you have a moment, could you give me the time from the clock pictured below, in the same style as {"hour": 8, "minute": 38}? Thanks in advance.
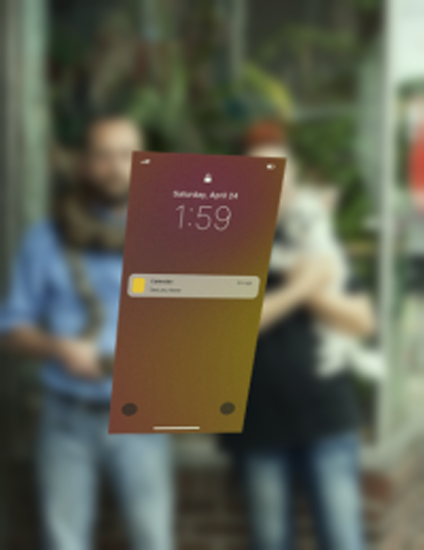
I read {"hour": 1, "minute": 59}
